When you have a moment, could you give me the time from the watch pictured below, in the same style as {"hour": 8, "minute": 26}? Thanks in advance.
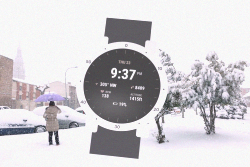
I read {"hour": 9, "minute": 37}
